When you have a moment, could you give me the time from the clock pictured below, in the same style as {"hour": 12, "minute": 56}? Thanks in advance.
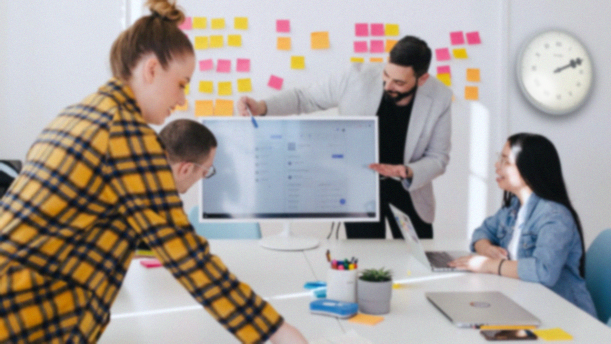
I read {"hour": 2, "minute": 11}
